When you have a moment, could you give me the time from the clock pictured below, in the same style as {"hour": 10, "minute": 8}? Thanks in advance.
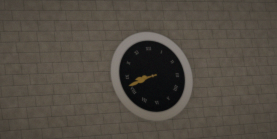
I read {"hour": 8, "minute": 42}
